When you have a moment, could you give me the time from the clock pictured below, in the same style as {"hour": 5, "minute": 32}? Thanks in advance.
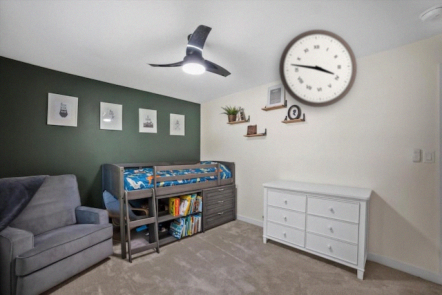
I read {"hour": 3, "minute": 47}
